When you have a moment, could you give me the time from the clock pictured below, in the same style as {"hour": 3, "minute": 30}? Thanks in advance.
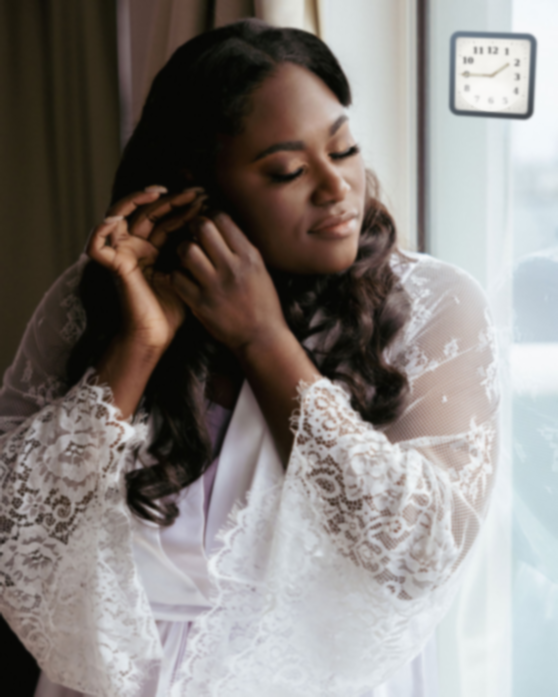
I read {"hour": 1, "minute": 45}
